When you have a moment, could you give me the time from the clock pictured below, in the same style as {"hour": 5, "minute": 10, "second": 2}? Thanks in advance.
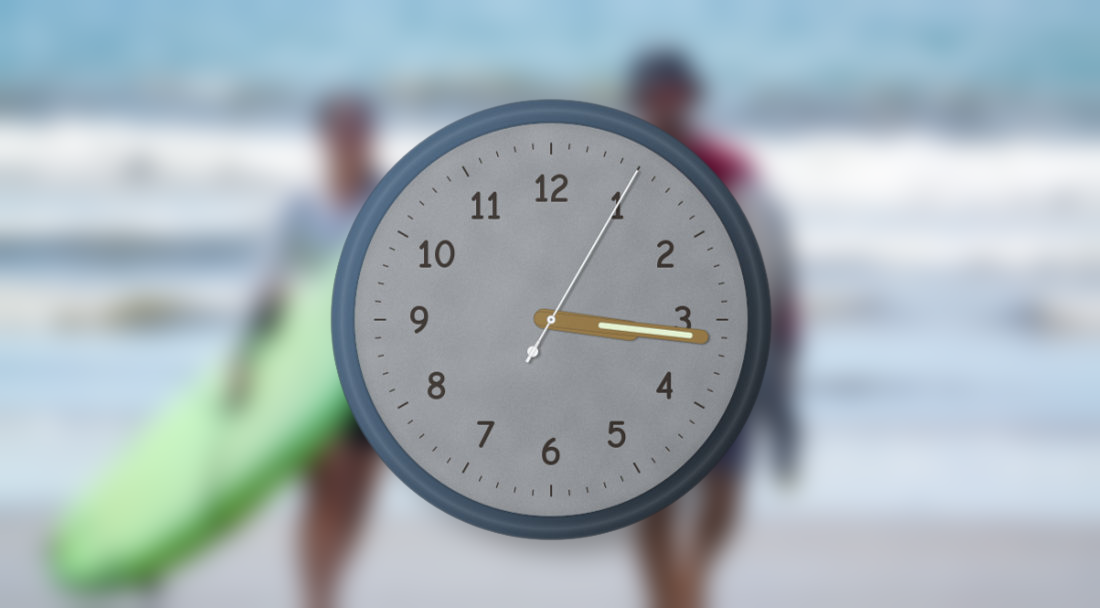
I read {"hour": 3, "minute": 16, "second": 5}
